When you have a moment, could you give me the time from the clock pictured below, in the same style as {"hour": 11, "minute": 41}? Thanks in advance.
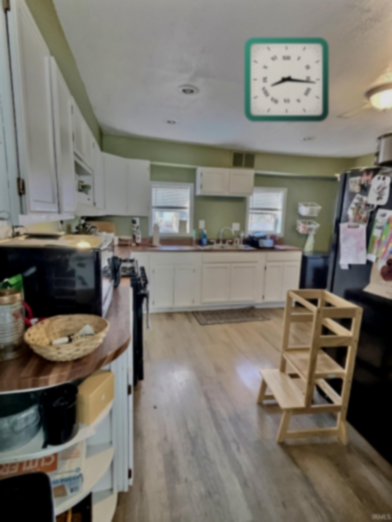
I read {"hour": 8, "minute": 16}
